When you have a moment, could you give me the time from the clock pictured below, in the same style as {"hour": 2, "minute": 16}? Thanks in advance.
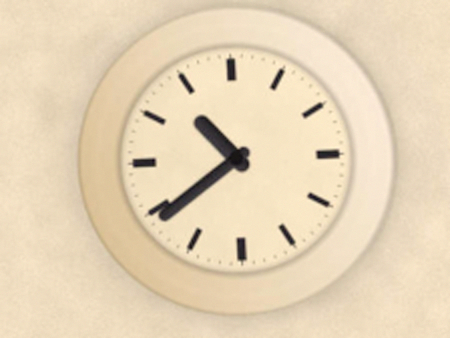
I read {"hour": 10, "minute": 39}
